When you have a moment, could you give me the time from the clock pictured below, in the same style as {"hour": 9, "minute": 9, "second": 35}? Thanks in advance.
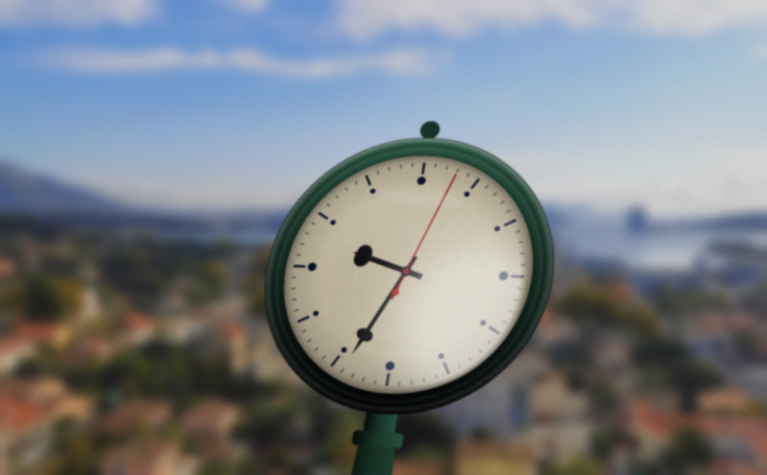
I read {"hour": 9, "minute": 34, "second": 3}
